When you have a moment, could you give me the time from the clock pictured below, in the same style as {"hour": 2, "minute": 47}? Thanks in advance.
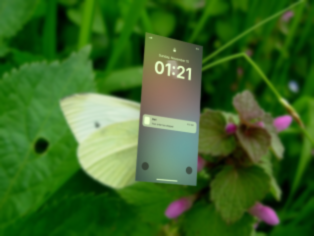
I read {"hour": 1, "minute": 21}
